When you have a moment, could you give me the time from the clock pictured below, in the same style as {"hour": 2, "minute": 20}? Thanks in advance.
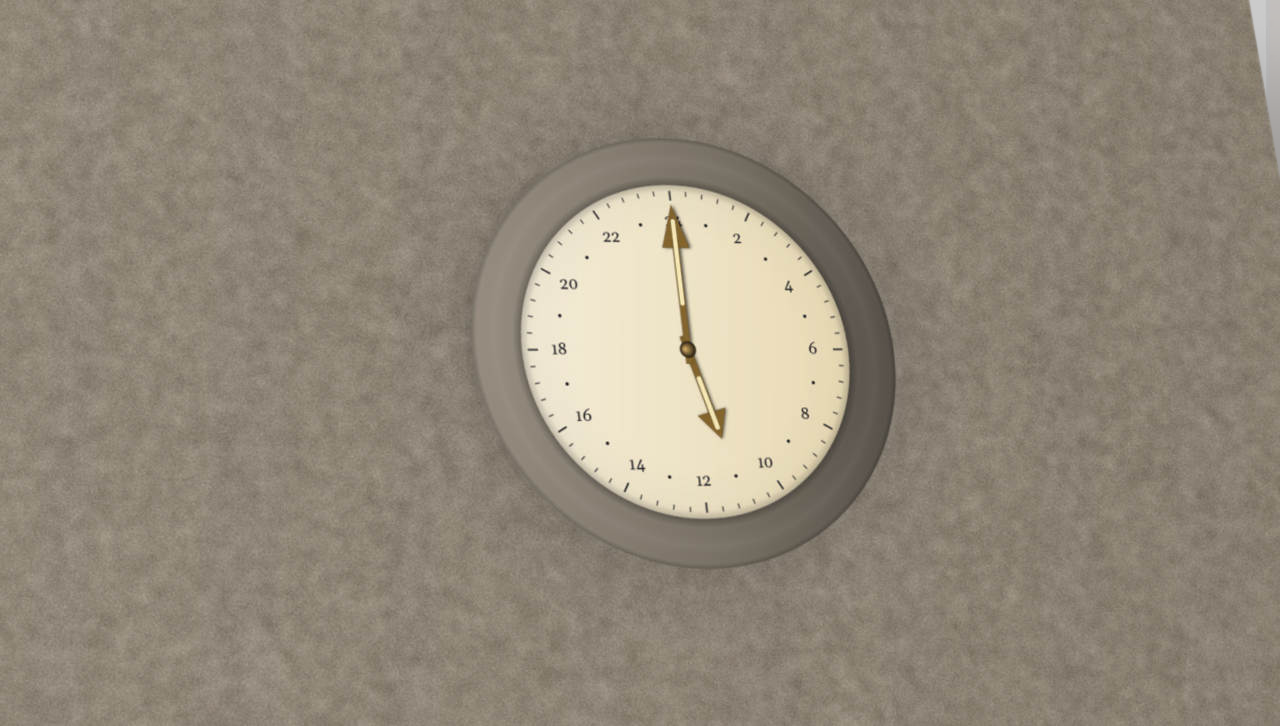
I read {"hour": 11, "minute": 0}
